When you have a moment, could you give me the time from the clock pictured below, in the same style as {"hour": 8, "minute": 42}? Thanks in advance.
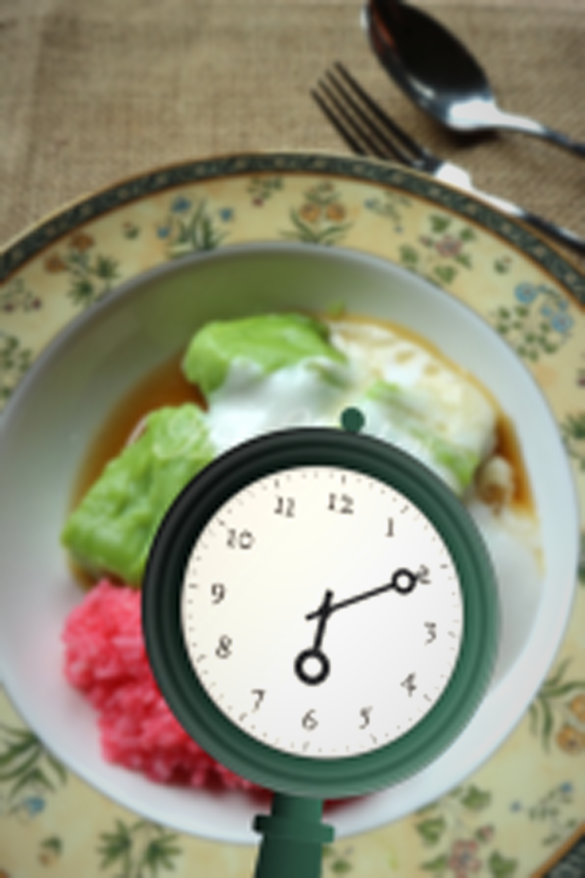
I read {"hour": 6, "minute": 10}
